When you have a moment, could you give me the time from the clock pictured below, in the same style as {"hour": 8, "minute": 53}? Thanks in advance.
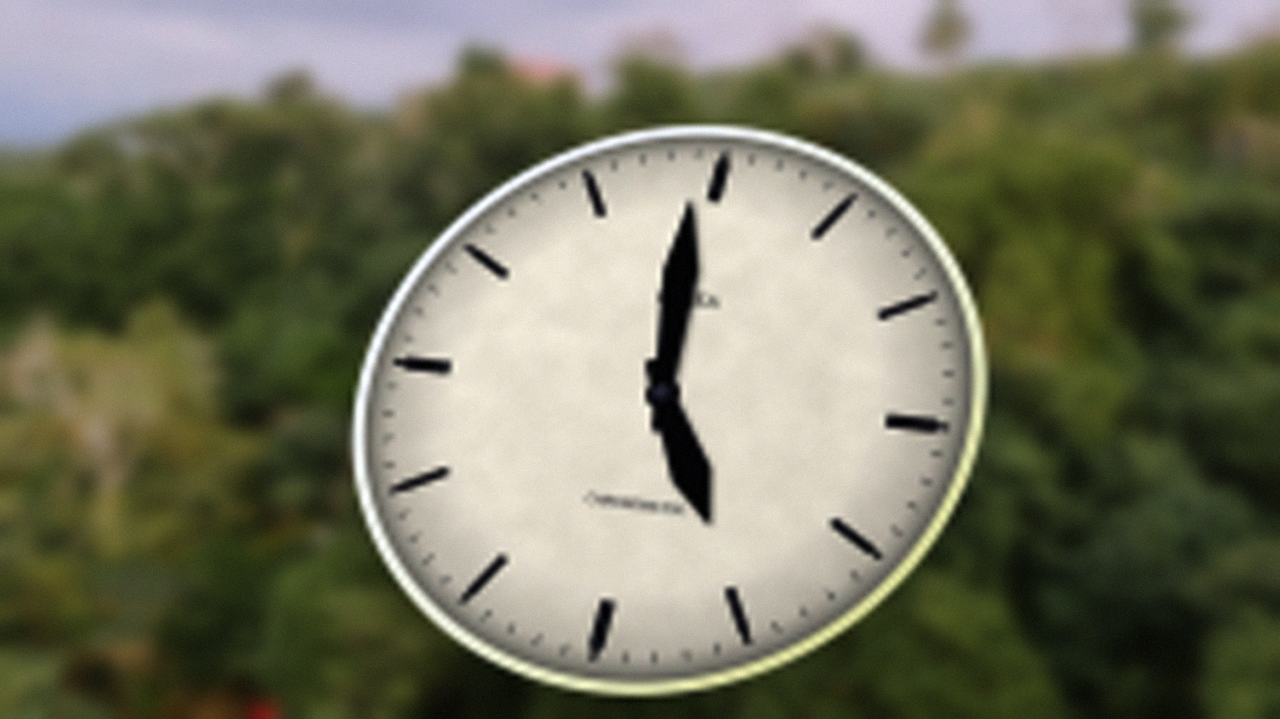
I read {"hour": 4, "minute": 59}
